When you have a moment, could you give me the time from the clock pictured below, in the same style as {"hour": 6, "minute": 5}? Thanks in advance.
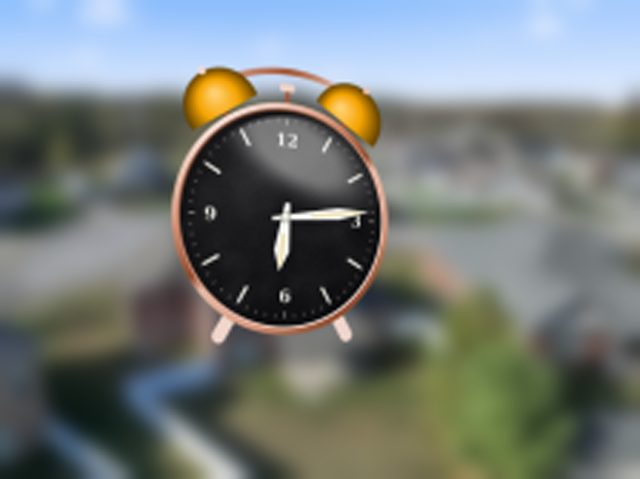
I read {"hour": 6, "minute": 14}
